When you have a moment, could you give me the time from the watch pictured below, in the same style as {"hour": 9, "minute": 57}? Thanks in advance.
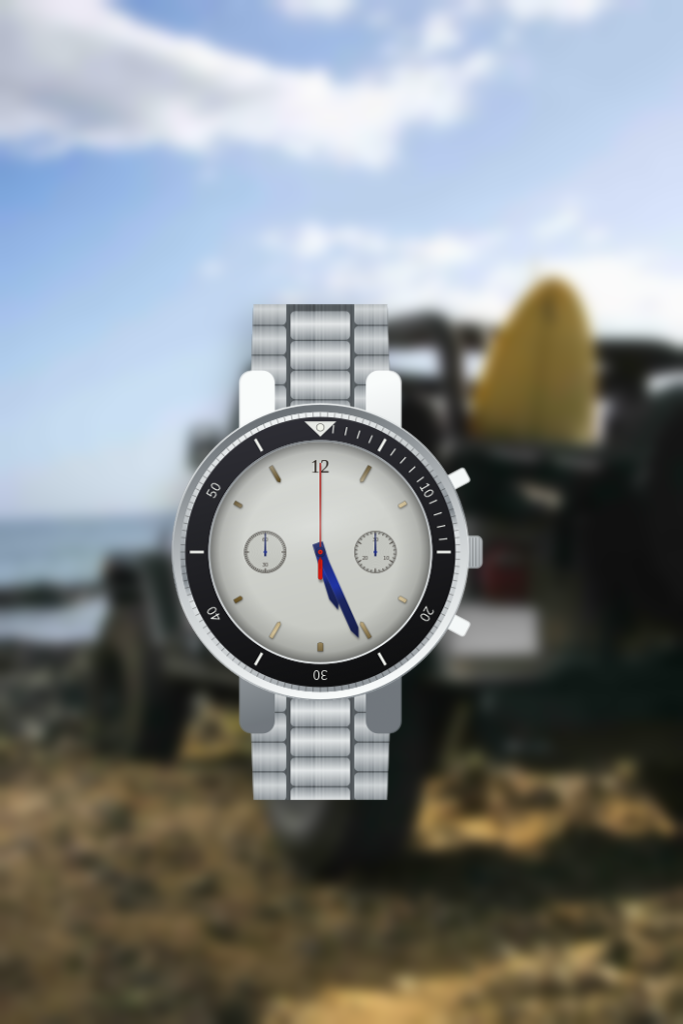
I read {"hour": 5, "minute": 26}
